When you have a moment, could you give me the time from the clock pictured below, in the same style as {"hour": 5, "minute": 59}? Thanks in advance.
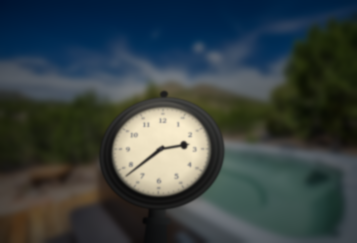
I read {"hour": 2, "minute": 38}
